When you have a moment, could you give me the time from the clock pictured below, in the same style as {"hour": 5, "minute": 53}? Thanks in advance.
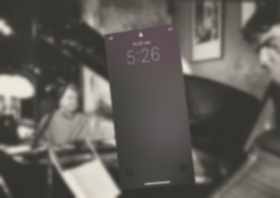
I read {"hour": 5, "minute": 26}
